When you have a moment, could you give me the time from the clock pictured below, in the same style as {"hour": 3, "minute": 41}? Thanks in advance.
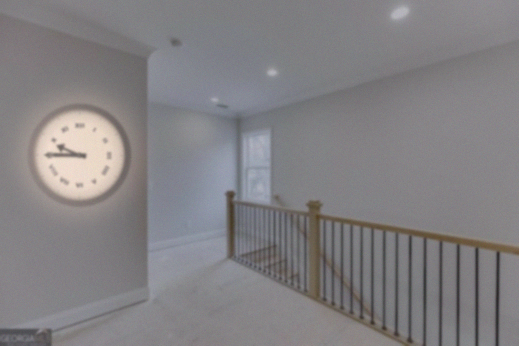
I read {"hour": 9, "minute": 45}
